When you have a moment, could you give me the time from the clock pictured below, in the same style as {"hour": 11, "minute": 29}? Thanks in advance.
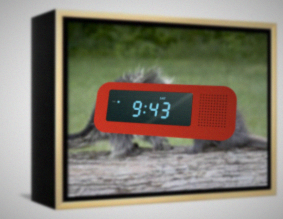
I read {"hour": 9, "minute": 43}
